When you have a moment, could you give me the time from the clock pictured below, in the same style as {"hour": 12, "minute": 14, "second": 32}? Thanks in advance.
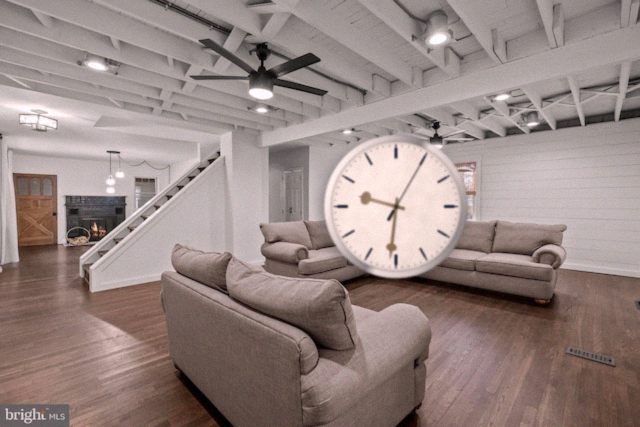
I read {"hour": 9, "minute": 31, "second": 5}
